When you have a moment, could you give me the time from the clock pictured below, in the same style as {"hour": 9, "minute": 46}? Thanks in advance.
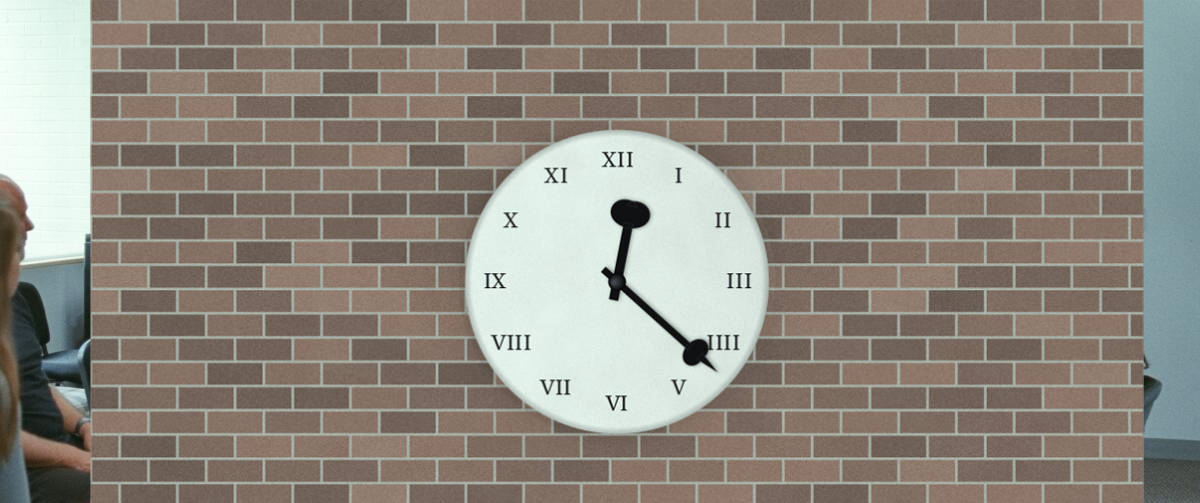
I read {"hour": 12, "minute": 22}
